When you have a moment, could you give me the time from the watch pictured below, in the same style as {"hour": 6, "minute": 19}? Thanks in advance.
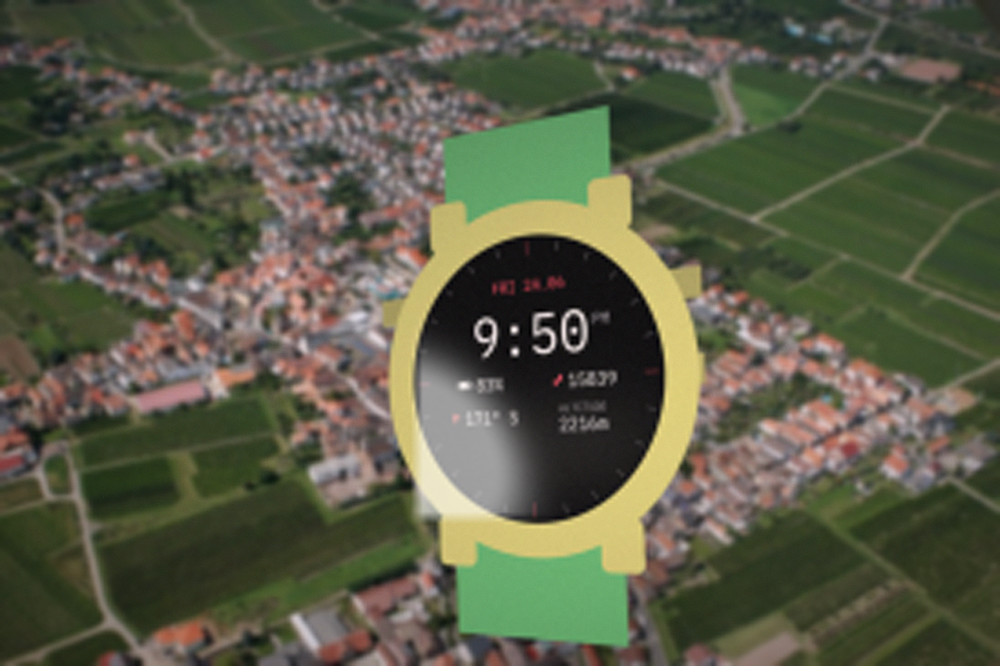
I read {"hour": 9, "minute": 50}
